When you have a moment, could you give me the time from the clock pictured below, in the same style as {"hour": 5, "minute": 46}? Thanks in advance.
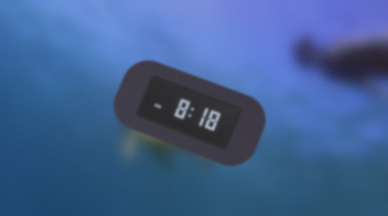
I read {"hour": 8, "minute": 18}
